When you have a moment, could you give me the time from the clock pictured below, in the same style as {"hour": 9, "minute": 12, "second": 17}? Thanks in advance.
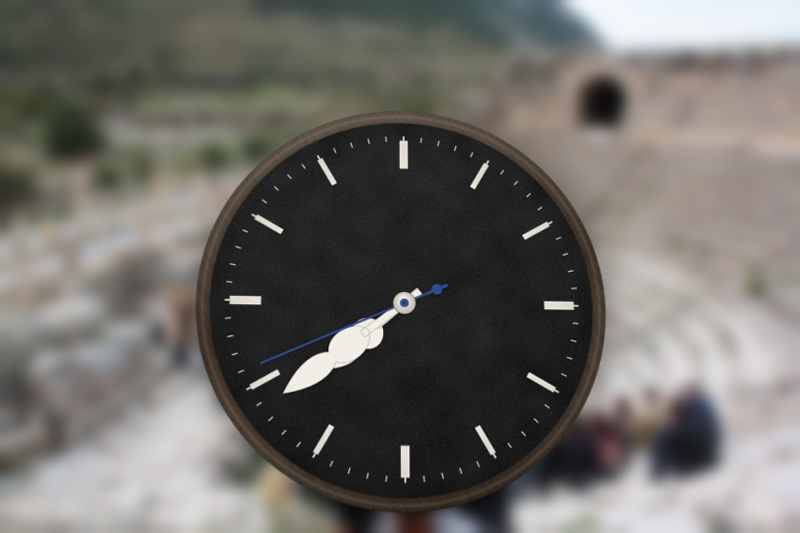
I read {"hour": 7, "minute": 38, "second": 41}
